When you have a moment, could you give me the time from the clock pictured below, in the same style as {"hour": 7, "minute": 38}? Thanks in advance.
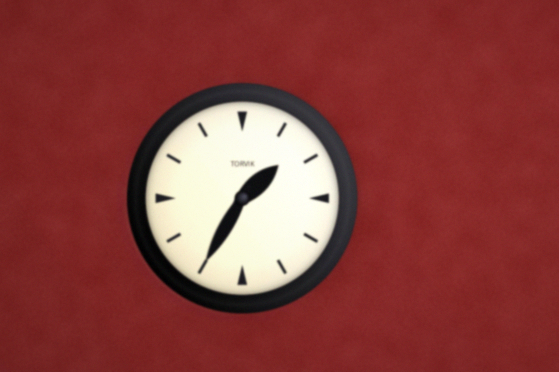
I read {"hour": 1, "minute": 35}
